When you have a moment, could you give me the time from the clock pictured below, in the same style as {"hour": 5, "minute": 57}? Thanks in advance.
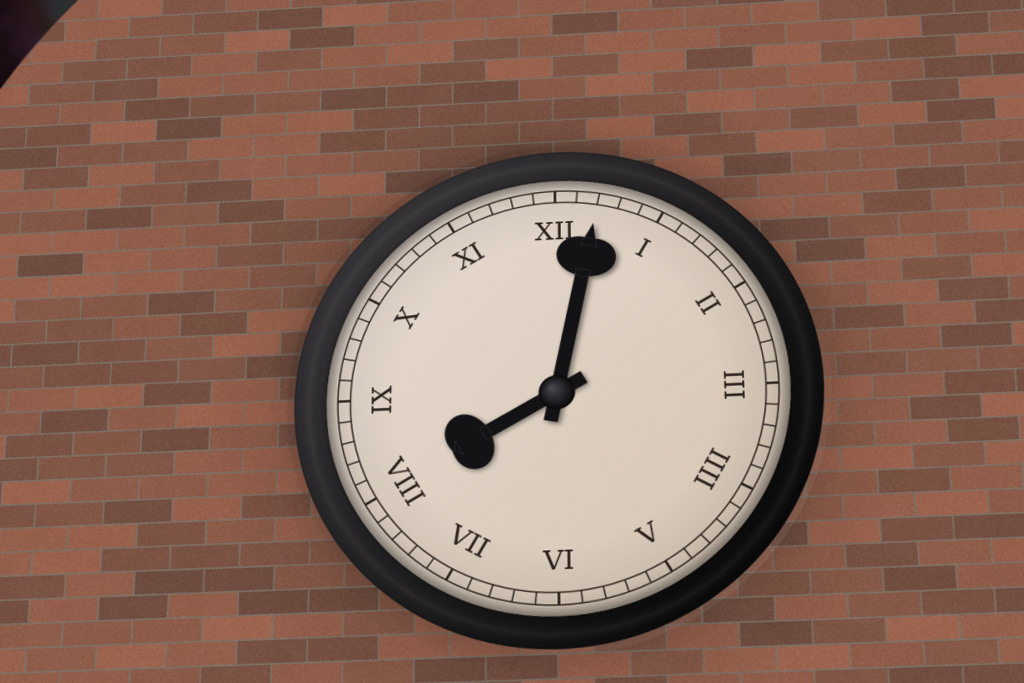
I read {"hour": 8, "minute": 2}
